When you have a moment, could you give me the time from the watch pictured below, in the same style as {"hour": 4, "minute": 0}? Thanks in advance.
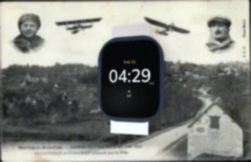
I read {"hour": 4, "minute": 29}
